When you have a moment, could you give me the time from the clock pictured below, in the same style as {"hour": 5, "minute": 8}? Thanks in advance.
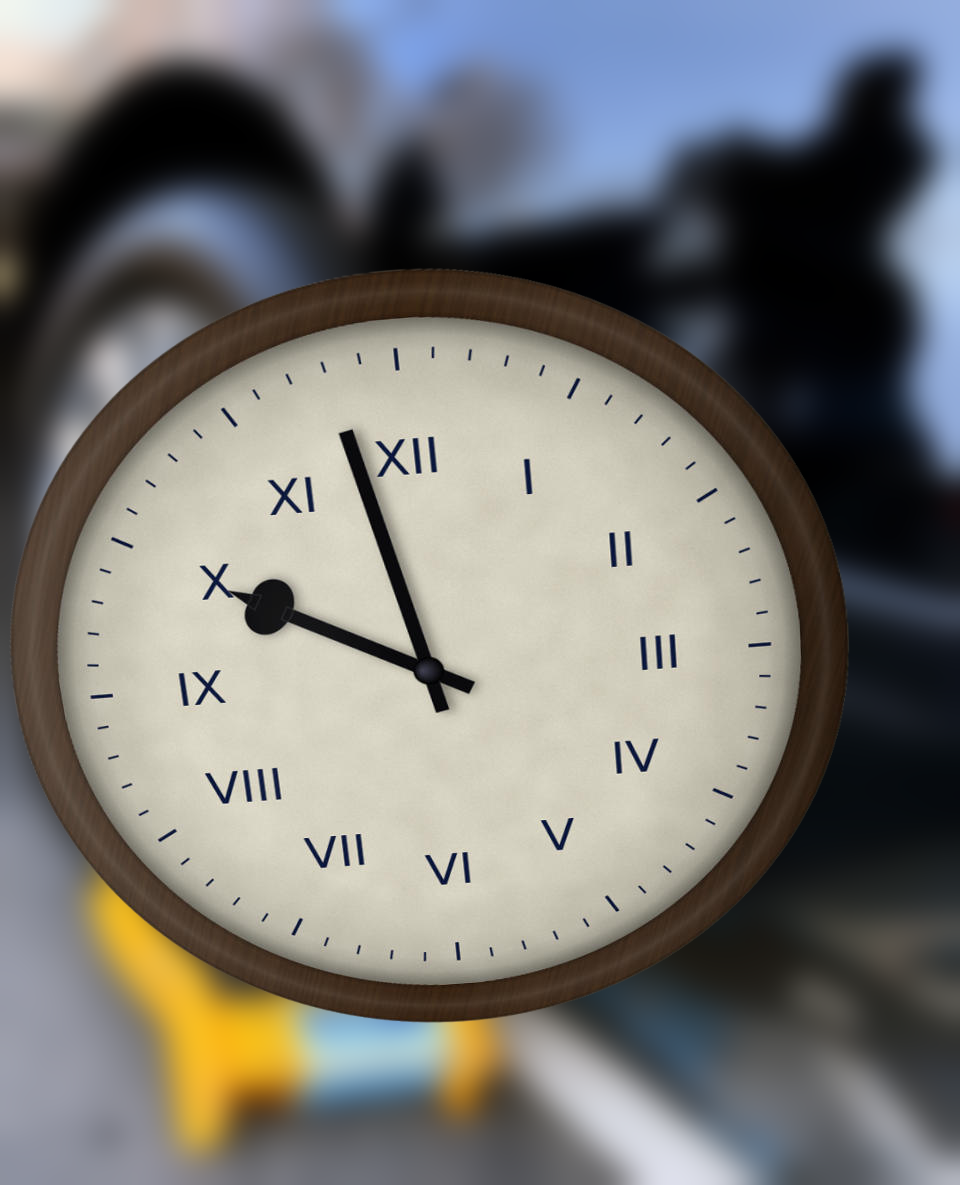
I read {"hour": 9, "minute": 58}
